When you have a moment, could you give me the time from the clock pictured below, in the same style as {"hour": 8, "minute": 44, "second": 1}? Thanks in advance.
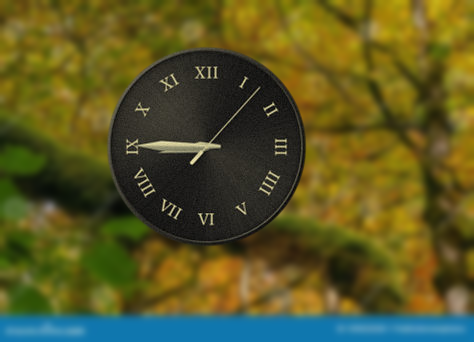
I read {"hour": 8, "minute": 45, "second": 7}
